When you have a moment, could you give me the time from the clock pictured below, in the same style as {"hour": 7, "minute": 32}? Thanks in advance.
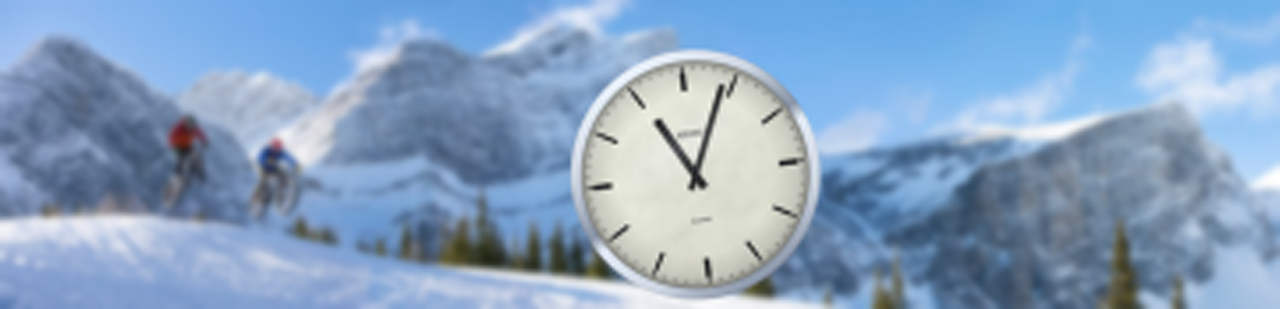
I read {"hour": 11, "minute": 4}
